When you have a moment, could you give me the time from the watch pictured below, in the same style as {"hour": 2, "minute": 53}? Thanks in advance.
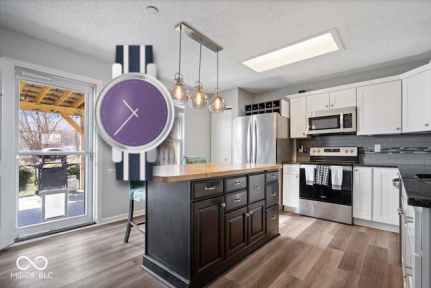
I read {"hour": 10, "minute": 37}
